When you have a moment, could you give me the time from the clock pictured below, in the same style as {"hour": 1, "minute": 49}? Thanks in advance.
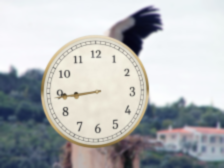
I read {"hour": 8, "minute": 44}
